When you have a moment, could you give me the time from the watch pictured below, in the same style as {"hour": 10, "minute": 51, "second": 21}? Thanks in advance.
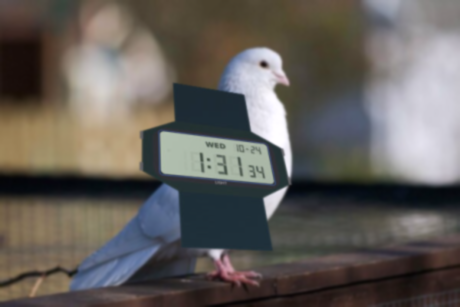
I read {"hour": 1, "minute": 31, "second": 34}
